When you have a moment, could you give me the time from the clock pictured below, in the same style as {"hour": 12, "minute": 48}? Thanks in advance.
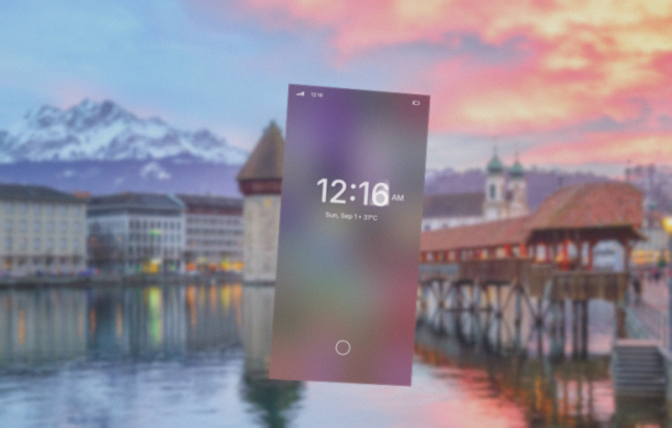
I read {"hour": 12, "minute": 16}
